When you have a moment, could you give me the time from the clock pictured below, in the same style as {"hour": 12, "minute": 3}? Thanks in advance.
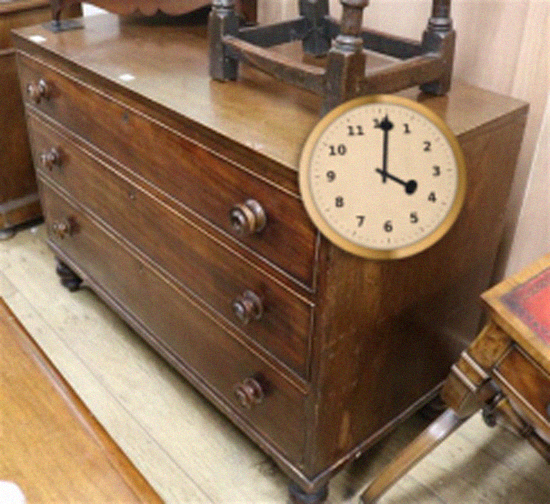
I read {"hour": 4, "minute": 1}
